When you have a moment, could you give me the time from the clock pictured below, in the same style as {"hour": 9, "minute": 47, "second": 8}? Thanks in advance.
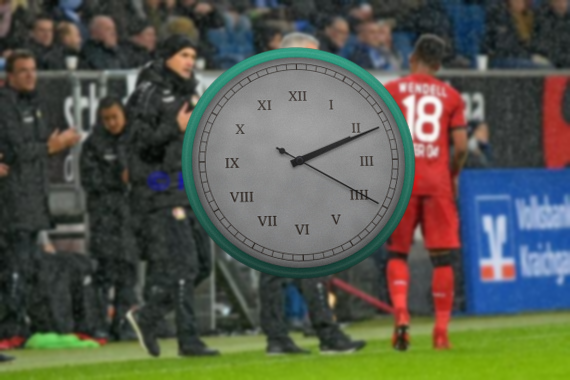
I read {"hour": 2, "minute": 11, "second": 20}
